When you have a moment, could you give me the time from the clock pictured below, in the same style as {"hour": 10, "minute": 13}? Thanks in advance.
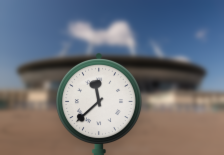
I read {"hour": 11, "minute": 38}
